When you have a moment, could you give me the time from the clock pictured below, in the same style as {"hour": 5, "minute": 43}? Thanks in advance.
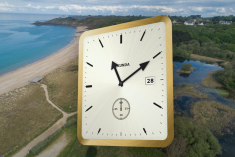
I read {"hour": 11, "minute": 10}
